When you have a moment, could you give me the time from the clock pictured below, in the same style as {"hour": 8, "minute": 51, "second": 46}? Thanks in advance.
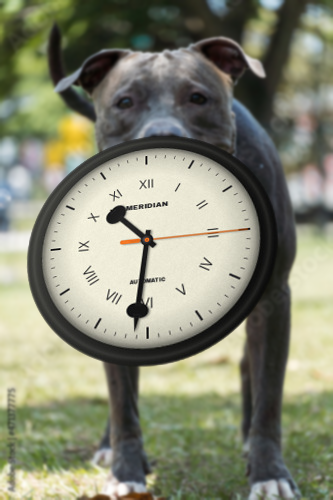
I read {"hour": 10, "minute": 31, "second": 15}
